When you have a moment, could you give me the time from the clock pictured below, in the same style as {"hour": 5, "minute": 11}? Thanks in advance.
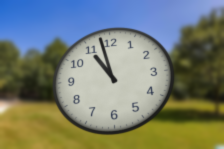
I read {"hour": 10, "minute": 58}
